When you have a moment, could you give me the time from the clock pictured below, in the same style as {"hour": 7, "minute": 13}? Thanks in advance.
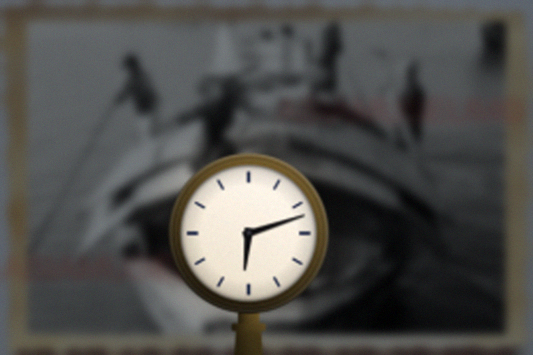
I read {"hour": 6, "minute": 12}
